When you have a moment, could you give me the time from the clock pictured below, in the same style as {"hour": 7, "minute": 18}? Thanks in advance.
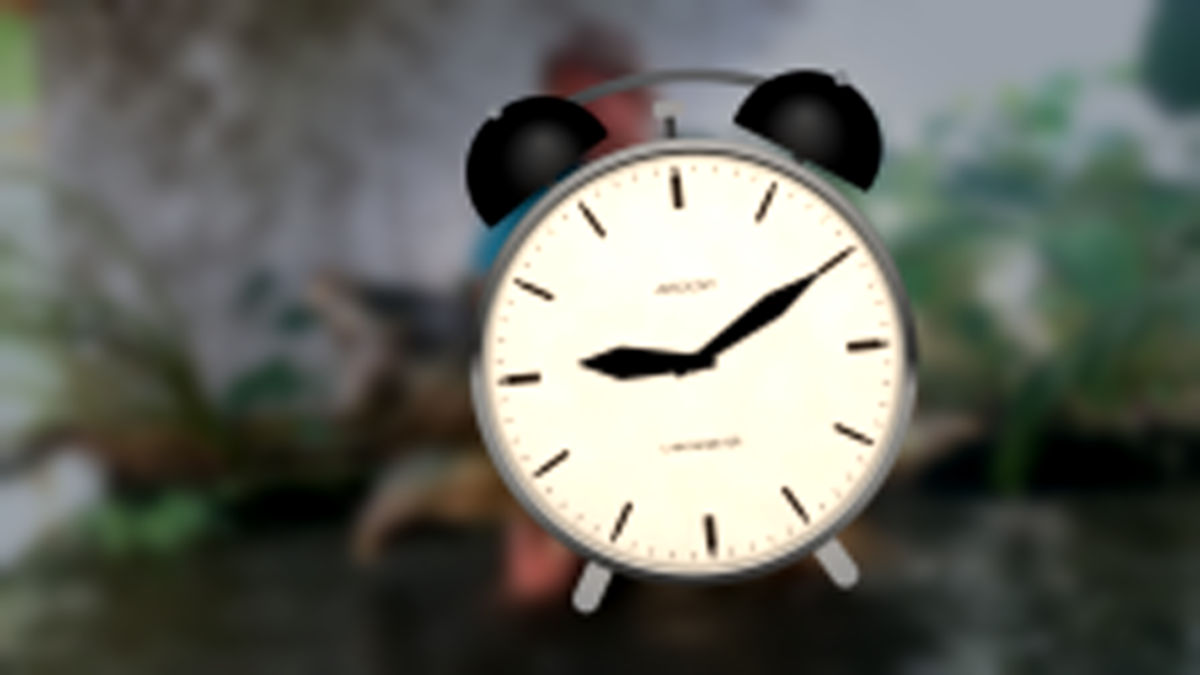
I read {"hour": 9, "minute": 10}
